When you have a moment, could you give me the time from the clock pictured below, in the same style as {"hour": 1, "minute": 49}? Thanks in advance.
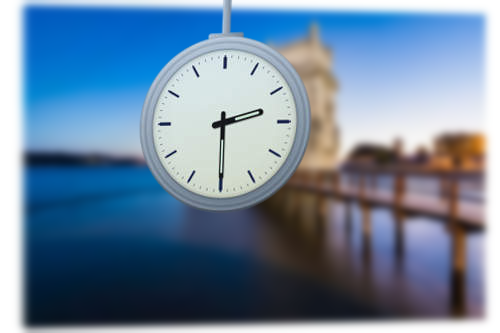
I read {"hour": 2, "minute": 30}
